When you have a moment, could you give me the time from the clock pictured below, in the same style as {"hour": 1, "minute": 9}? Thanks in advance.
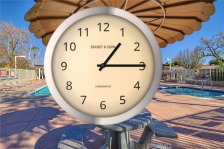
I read {"hour": 1, "minute": 15}
